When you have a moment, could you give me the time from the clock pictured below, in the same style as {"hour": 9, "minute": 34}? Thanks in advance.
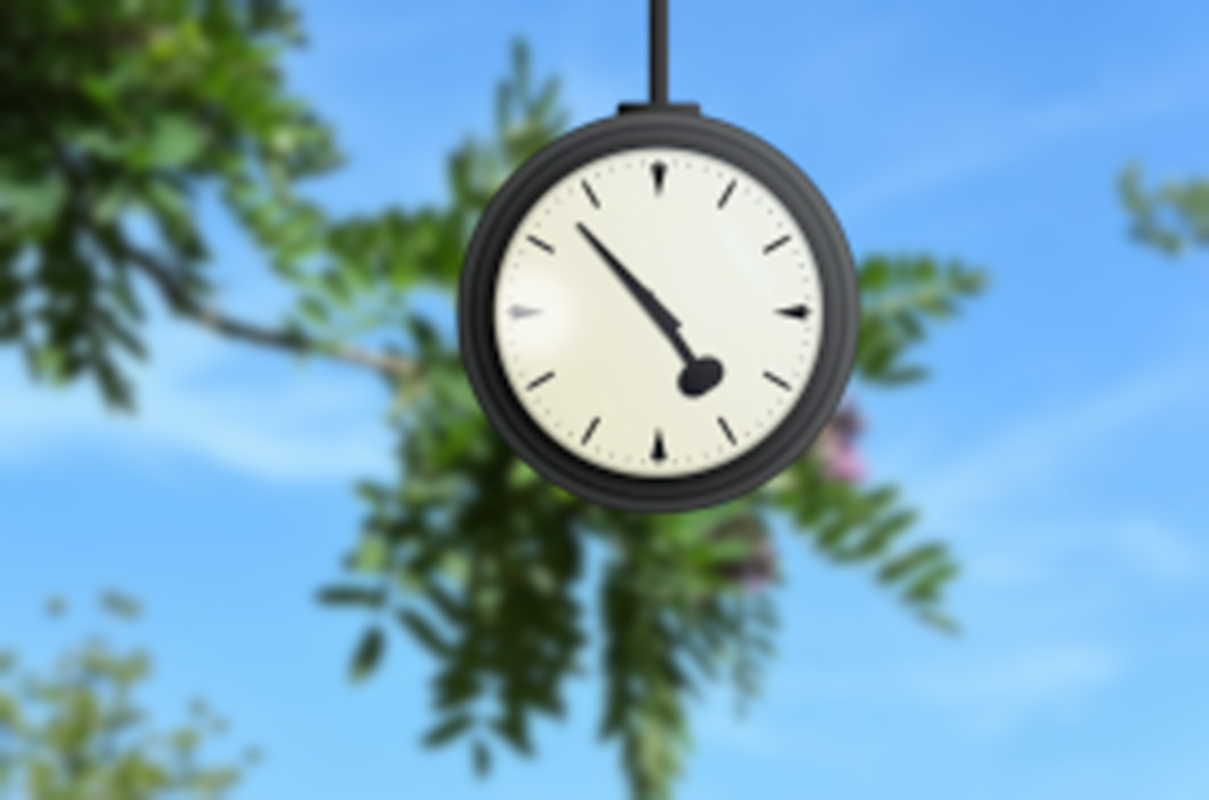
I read {"hour": 4, "minute": 53}
